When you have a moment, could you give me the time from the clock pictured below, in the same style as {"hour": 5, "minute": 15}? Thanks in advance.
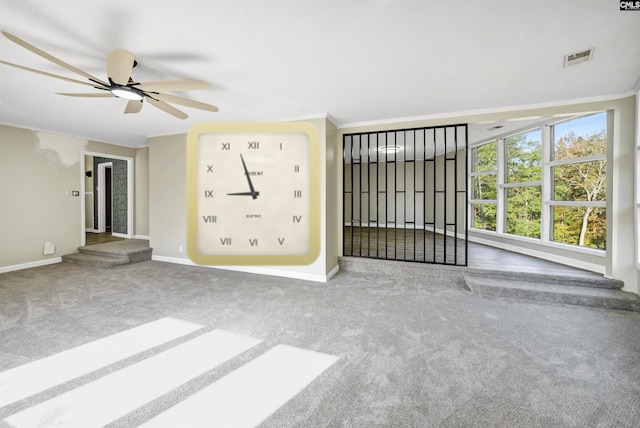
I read {"hour": 8, "minute": 57}
